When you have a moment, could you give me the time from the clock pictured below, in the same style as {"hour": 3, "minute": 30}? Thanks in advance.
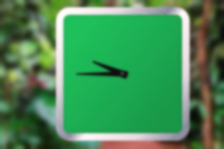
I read {"hour": 9, "minute": 45}
